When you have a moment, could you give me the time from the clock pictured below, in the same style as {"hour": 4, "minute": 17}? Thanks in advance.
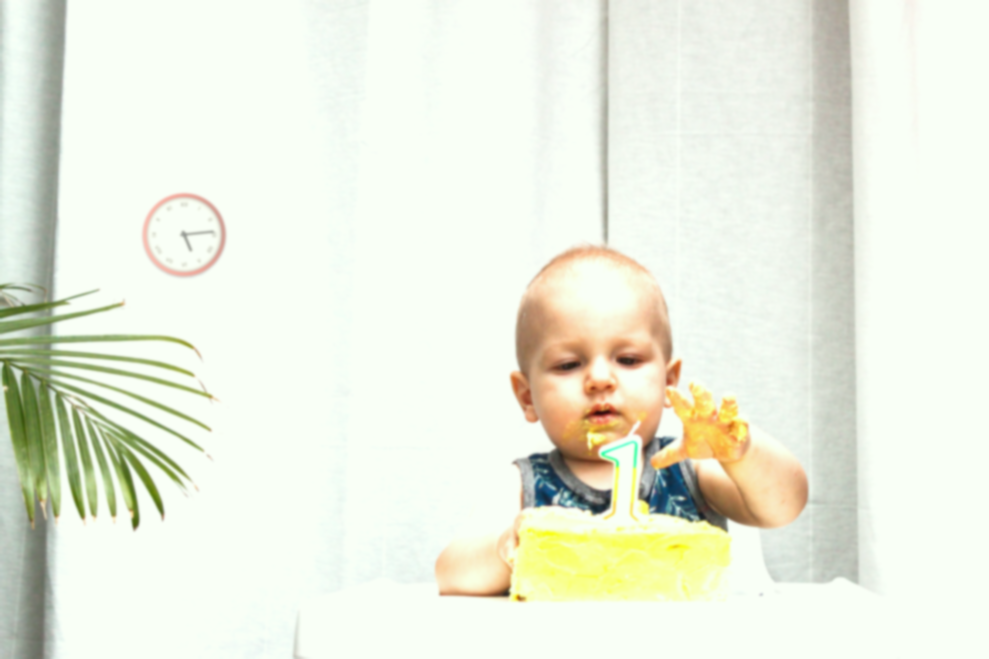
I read {"hour": 5, "minute": 14}
